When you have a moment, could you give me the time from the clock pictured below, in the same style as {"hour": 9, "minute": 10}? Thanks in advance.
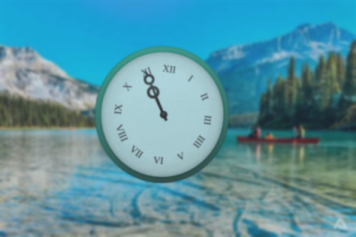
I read {"hour": 10, "minute": 55}
